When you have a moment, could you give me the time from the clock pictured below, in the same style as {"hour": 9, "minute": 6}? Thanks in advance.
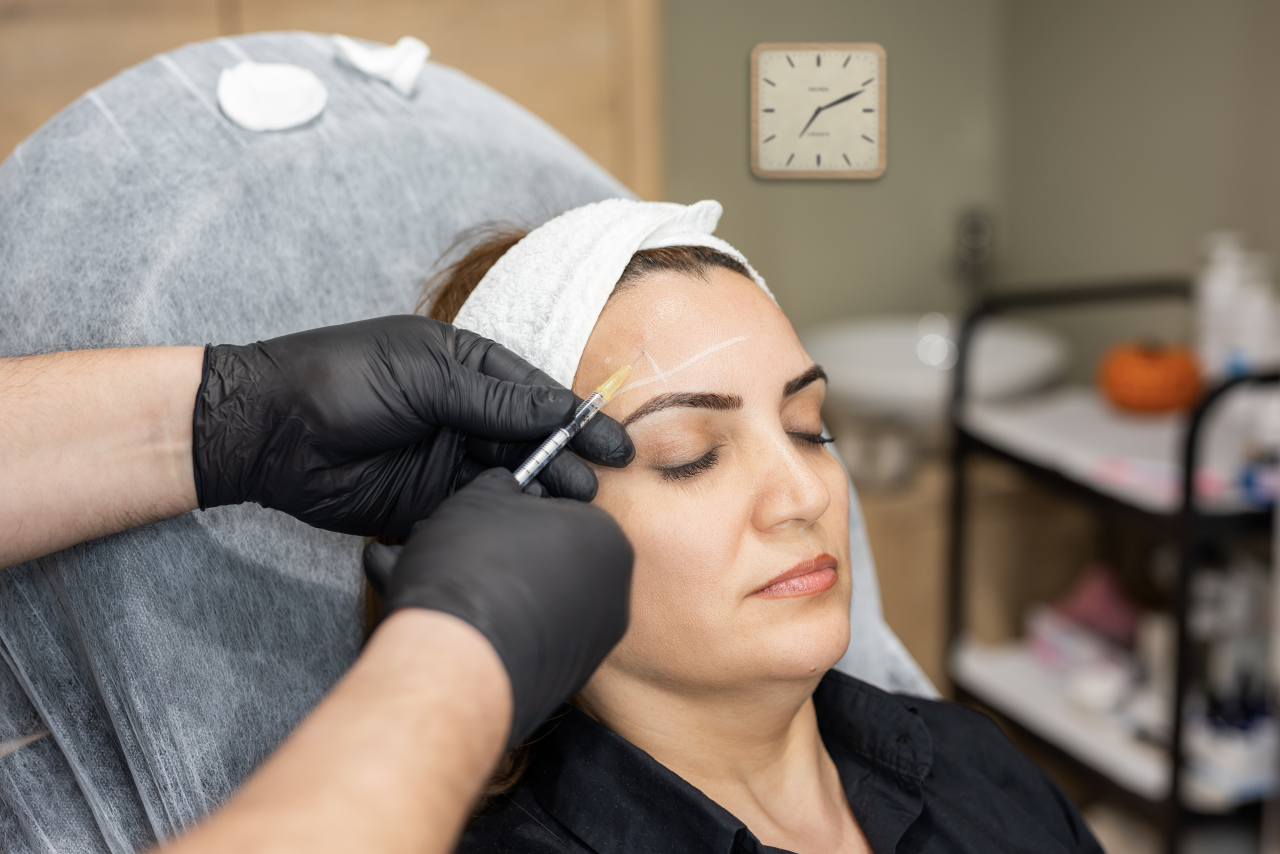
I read {"hour": 7, "minute": 11}
